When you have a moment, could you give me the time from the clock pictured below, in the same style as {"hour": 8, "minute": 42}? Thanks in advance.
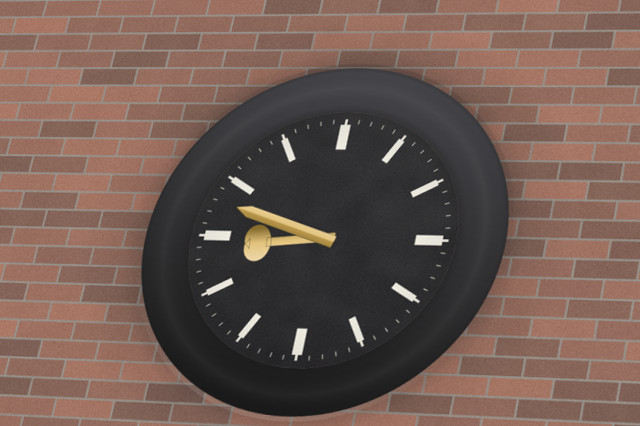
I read {"hour": 8, "minute": 48}
